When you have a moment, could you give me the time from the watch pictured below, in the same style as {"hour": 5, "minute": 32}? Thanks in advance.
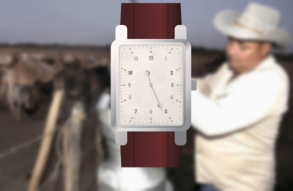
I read {"hour": 11, "minute": 26}
